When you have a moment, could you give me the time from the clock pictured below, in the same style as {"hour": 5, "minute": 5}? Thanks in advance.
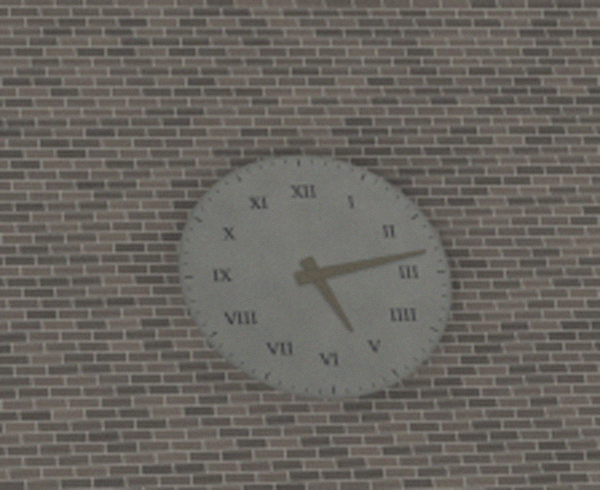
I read {"hour": 5, "minute": 13}
